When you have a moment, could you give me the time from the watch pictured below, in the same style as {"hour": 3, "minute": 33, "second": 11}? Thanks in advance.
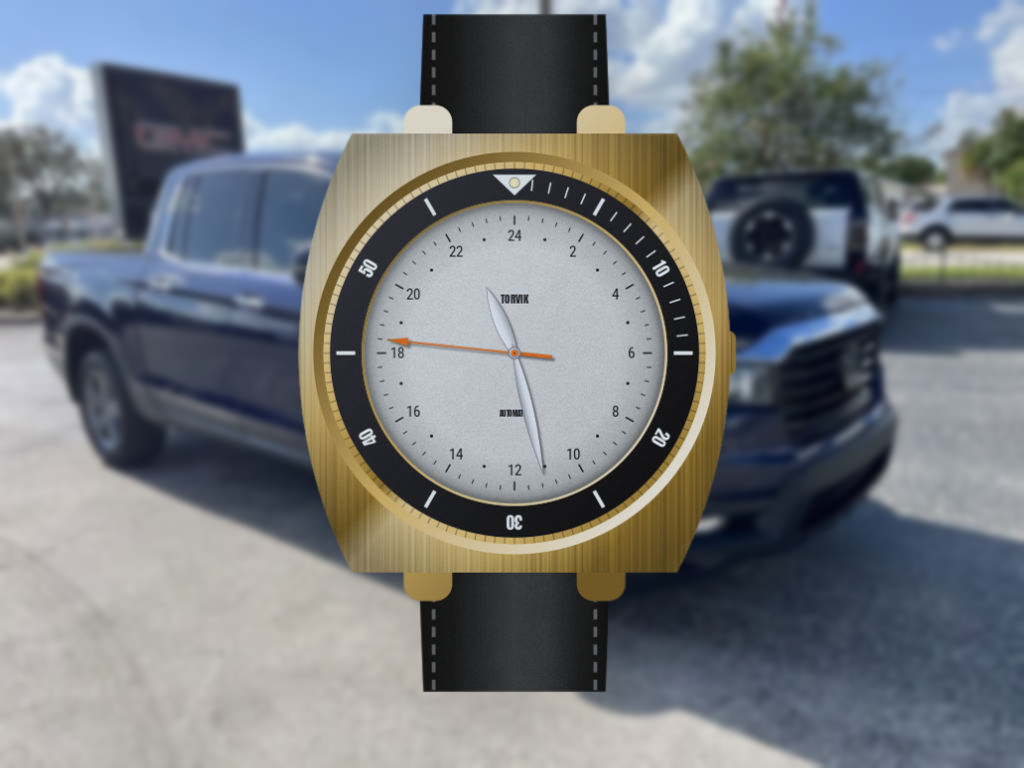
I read {"hour": 22, "minute": 27, "second": 46}
